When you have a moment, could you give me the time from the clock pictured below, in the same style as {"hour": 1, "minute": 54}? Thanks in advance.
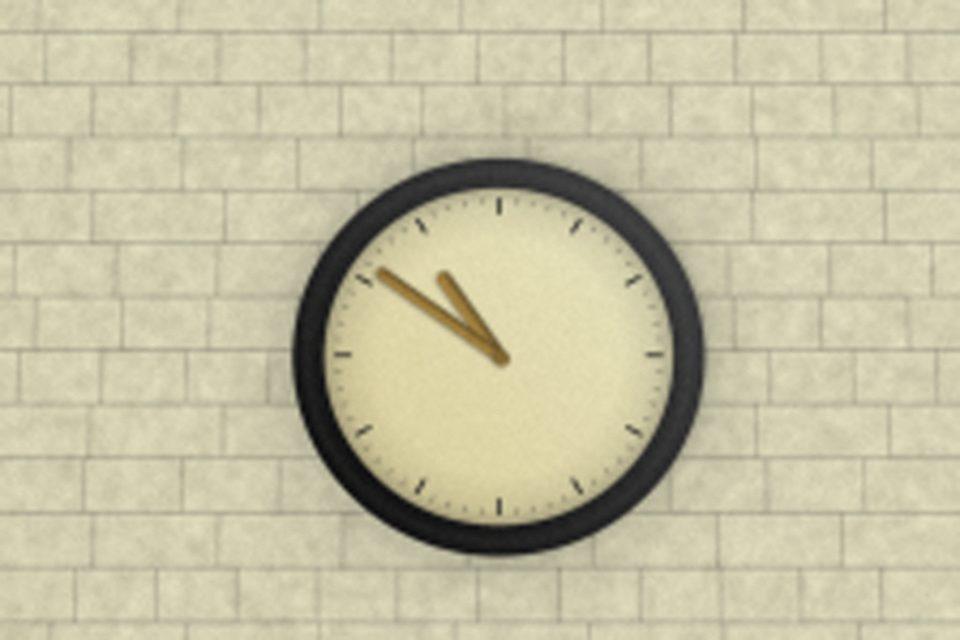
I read {"hour": 10, "minute": 51}
